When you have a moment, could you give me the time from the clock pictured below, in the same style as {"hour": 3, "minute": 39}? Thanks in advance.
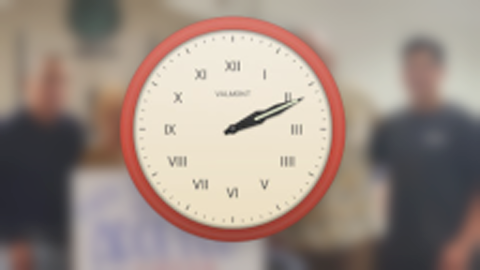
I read {"hour": 2, "minute": 11}
